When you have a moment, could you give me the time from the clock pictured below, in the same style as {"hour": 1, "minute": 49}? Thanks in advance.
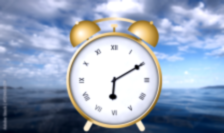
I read {"hour": 6, "minute": 10}
